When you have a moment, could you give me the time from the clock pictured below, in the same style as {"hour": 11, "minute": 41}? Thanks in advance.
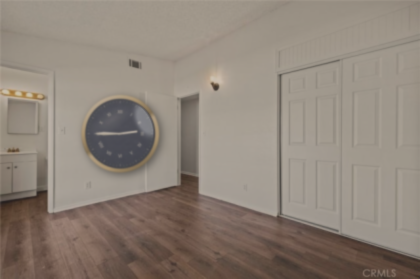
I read {"hour": 2, "minute": 45}
